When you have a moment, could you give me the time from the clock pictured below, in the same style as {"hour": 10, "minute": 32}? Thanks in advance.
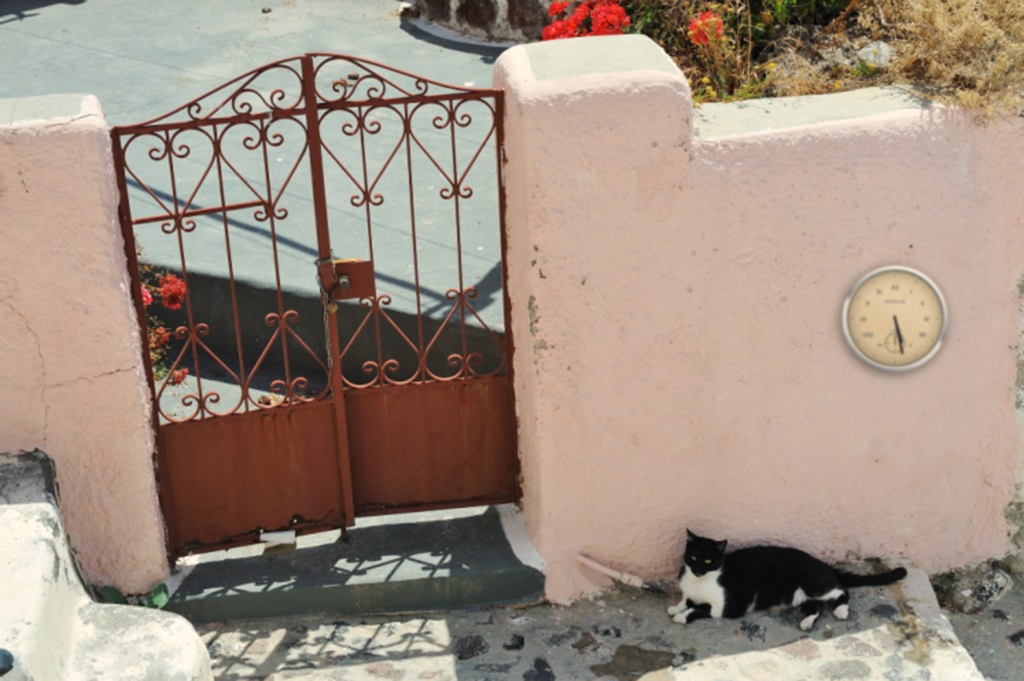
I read {"hour": 5, "minute": 28}
